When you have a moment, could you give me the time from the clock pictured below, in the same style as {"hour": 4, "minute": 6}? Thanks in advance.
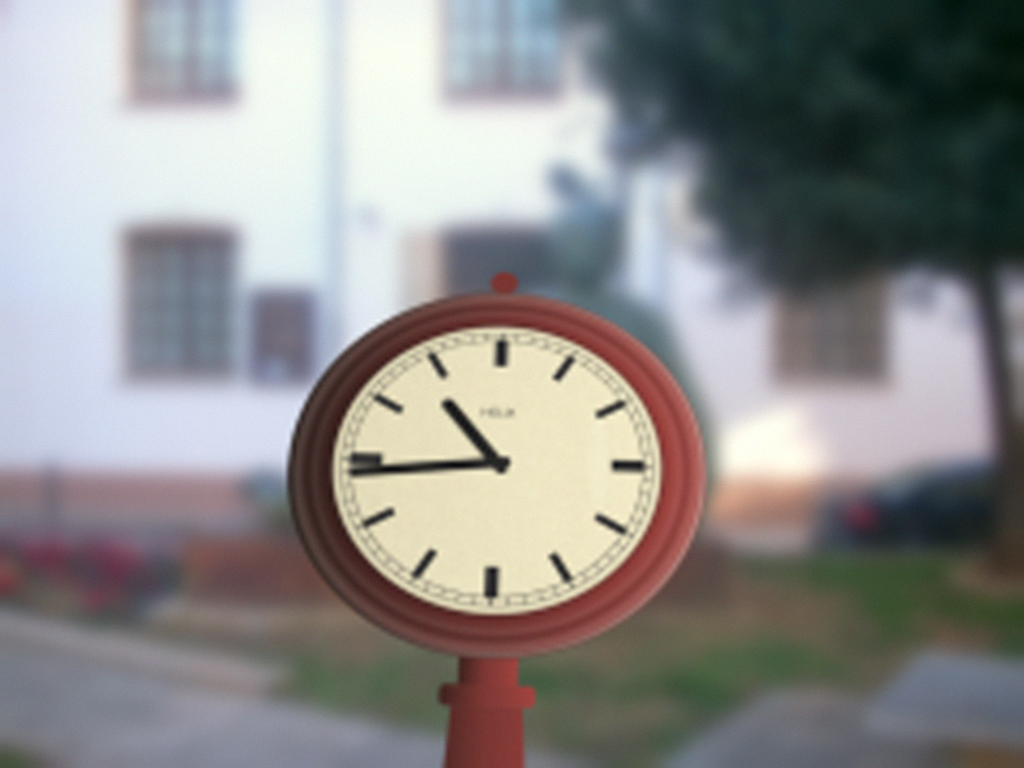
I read {"hour": 10, "minute": 44}
